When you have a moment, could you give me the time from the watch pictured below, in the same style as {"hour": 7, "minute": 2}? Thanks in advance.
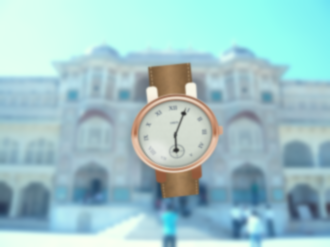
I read {"hour": 6, "minute": 4}
